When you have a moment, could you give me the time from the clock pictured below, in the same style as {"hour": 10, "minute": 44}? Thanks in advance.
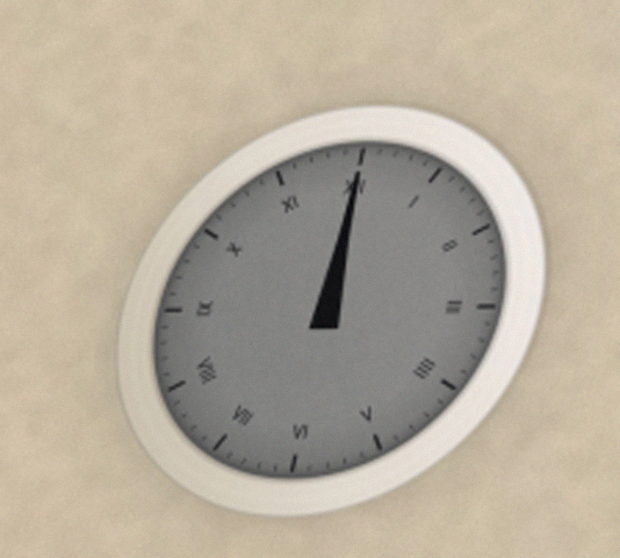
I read {"hour": 12, "minute": 0}
